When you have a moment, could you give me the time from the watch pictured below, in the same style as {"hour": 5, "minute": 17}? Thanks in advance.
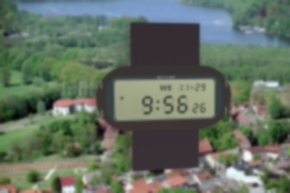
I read {"hour": 9, "minute": 56}
